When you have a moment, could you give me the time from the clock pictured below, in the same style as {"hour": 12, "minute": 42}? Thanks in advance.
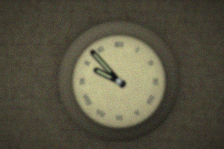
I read {"hour": 9, "minute": 53}
